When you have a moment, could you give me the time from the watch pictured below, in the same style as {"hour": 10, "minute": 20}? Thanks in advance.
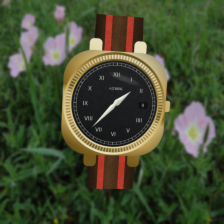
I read {"hour": 1, "minute": 37}
